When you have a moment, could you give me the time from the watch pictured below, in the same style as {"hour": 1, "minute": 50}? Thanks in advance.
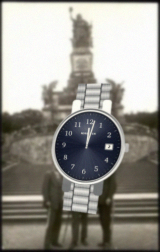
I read {"hour": 12, "minute": 2}
